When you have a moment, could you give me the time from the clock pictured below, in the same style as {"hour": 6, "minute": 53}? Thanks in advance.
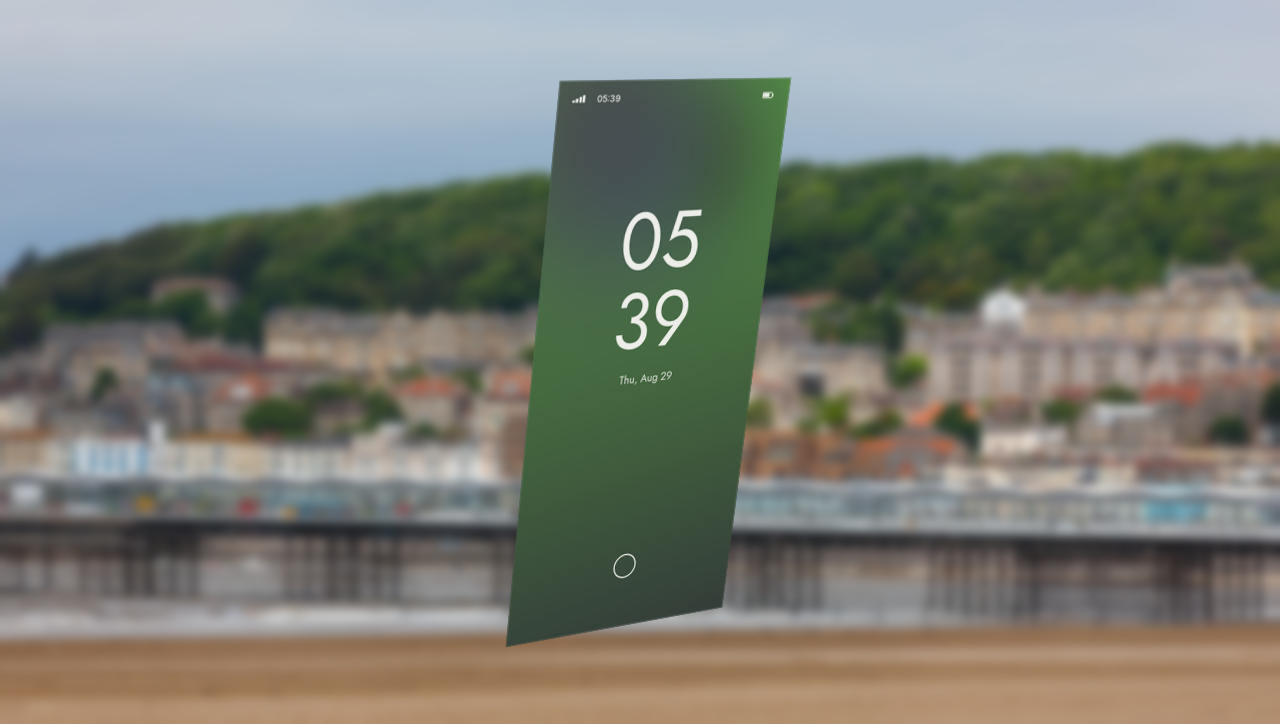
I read {"hour": 5, "minute": 39}
